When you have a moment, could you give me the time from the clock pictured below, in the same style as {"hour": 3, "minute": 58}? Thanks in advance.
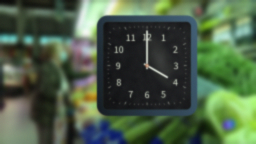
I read {"hour": 4, "minute": 0}
